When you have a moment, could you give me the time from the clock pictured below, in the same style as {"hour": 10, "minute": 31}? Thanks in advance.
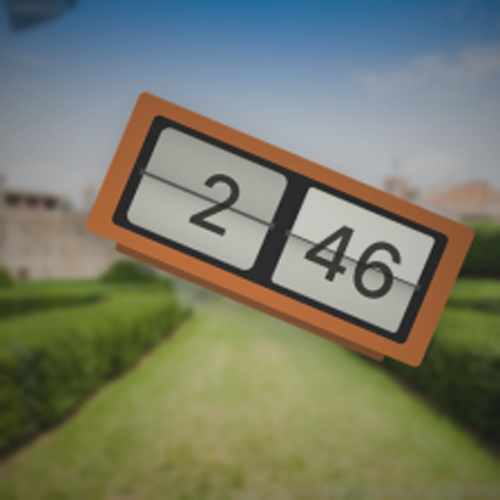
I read {"hour": 2, "minute": 46}
